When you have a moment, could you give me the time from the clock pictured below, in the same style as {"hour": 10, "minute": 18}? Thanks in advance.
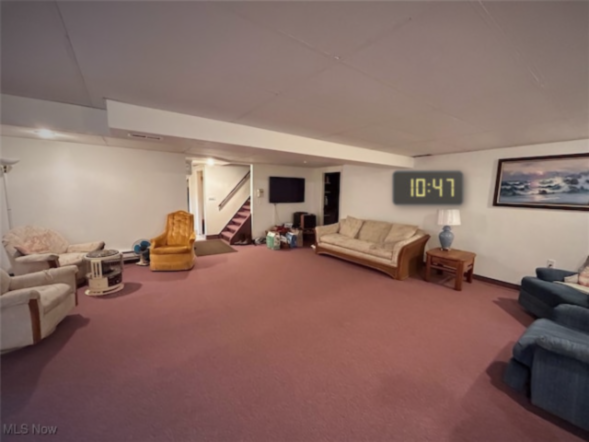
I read {"hour": 10, "minute": 47}
